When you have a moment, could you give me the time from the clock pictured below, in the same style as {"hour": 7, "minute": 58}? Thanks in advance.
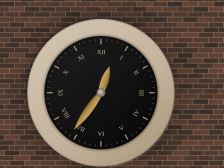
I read {"hour": 12, "minute": 36}
